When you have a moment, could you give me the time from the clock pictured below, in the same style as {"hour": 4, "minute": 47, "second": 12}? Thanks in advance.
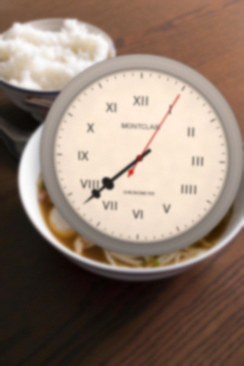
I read {"hour": 7, "minute": 38, "second": 5}
